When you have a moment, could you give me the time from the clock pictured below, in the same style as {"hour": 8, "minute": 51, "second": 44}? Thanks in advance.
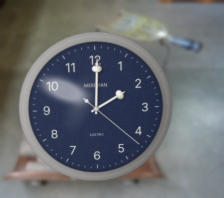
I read {"hour": 2, "minute": 0, "second": 22}
